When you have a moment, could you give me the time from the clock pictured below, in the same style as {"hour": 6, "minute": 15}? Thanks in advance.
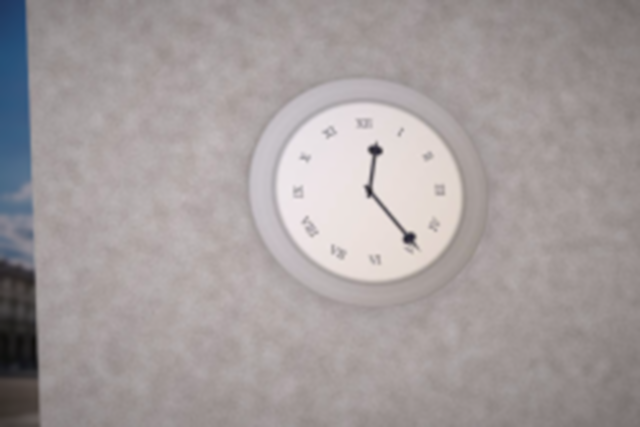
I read {"hour": 12, "minute": 24}
